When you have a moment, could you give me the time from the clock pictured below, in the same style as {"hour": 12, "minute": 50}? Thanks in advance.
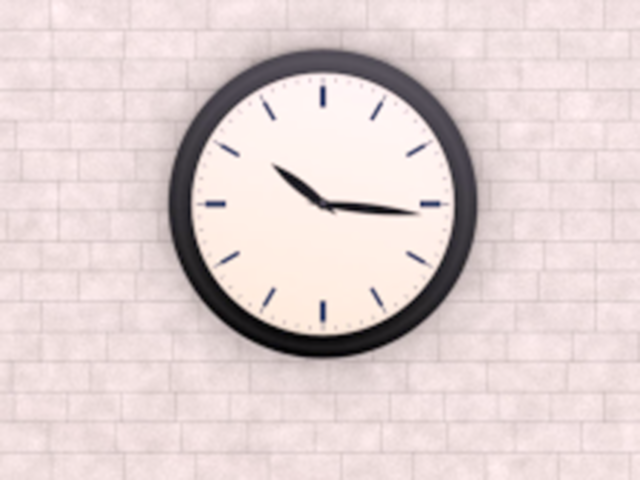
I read {"hour": 10, "minute": 16}
